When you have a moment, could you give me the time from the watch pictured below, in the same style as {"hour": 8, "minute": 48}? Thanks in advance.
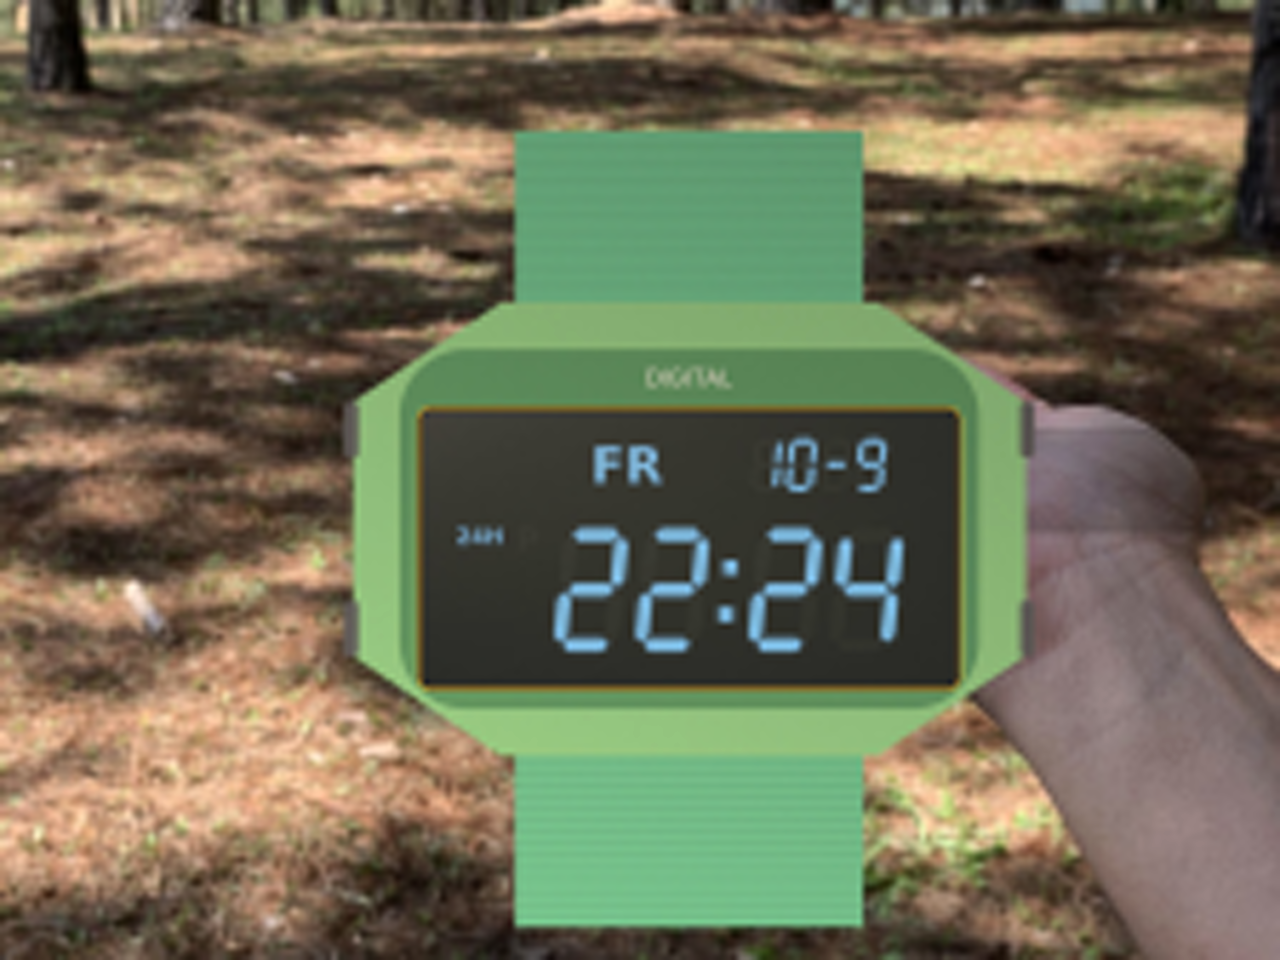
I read {"hour": 22, "minute": 24}
